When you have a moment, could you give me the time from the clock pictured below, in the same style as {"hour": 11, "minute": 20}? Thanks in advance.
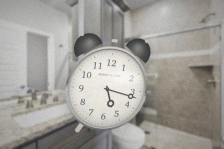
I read {"hour": 5, "minute": 17}
